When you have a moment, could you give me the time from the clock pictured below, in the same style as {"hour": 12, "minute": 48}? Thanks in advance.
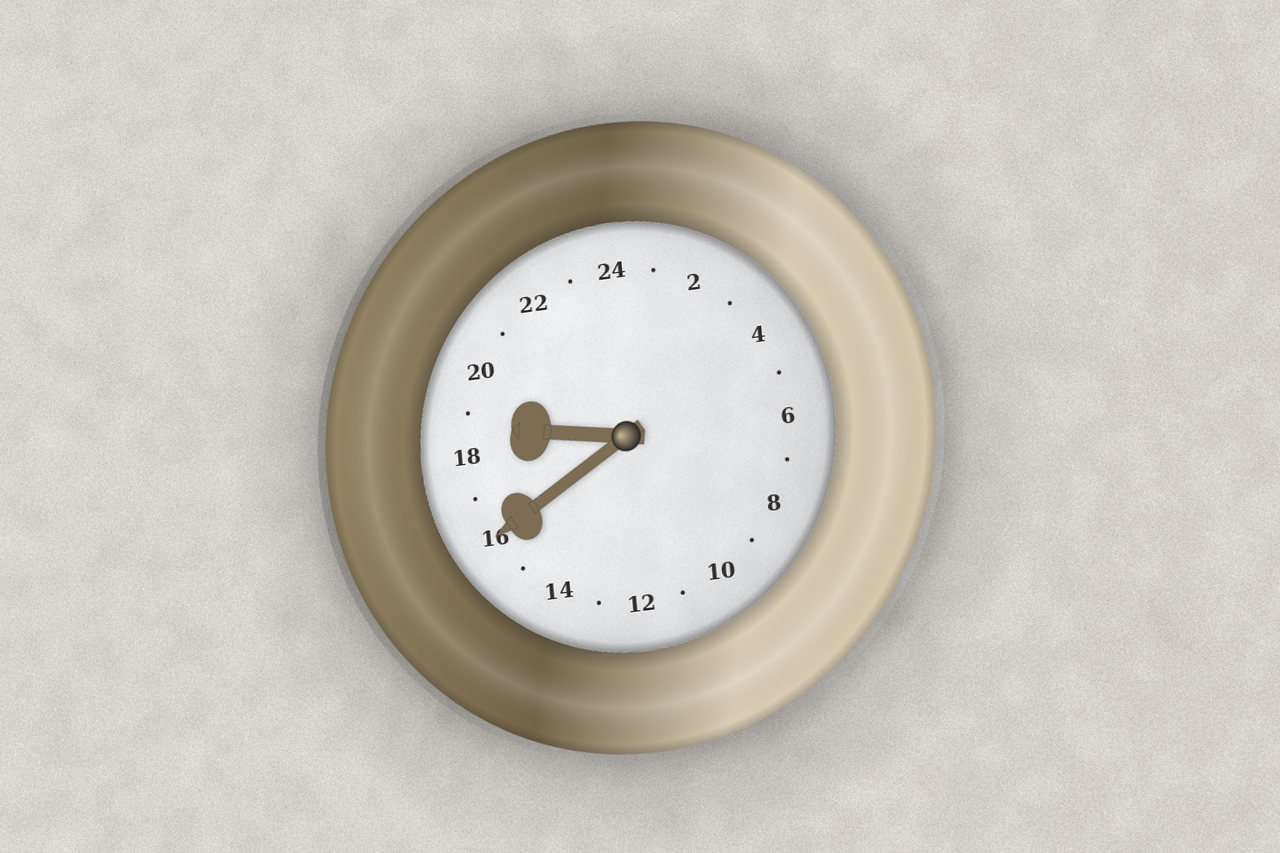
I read {"hour": 18, "minute": 40}
